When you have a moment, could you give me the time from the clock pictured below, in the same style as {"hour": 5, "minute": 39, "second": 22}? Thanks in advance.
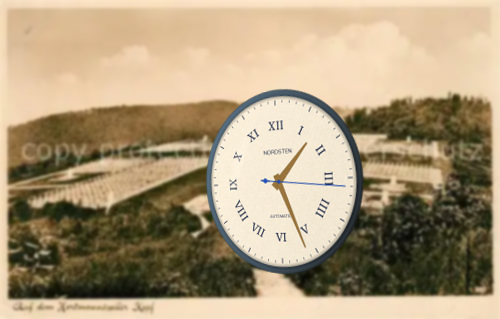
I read {"hour": 1, "minute": 26, "second": 16}
